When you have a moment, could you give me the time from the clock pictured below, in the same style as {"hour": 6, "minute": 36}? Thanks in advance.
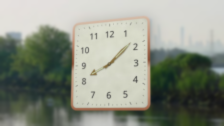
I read {"hour": 8, "minute": 8}
